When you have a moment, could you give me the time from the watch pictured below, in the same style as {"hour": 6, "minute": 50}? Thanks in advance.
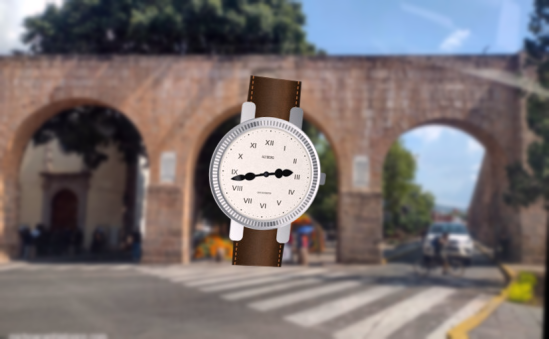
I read {"hour": 2, "minute": 43}
